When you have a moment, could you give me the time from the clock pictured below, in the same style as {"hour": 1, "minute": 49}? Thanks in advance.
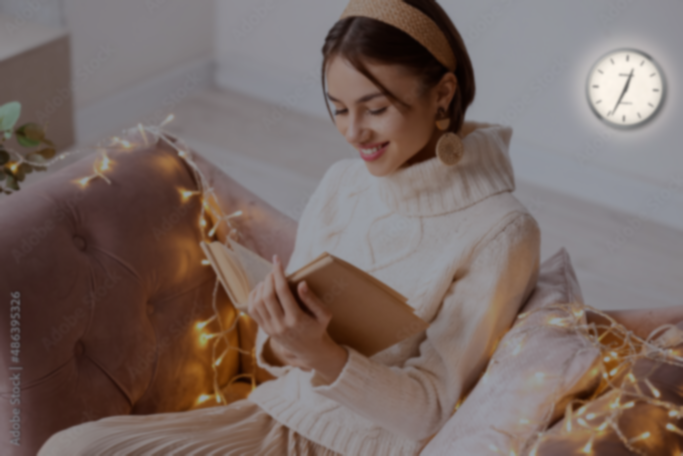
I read {"hour": 12, "minute": 34}
